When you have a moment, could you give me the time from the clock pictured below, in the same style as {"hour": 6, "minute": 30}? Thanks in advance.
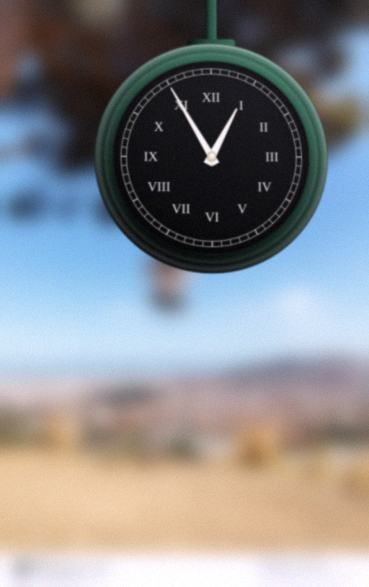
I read {"hour": 12, "minute": 55}
